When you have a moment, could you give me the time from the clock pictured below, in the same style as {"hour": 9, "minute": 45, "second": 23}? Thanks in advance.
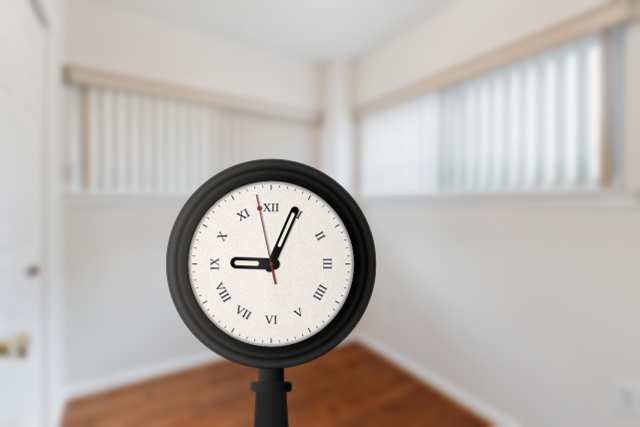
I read {"hour": 9, "minute": 3, "second": 58}
